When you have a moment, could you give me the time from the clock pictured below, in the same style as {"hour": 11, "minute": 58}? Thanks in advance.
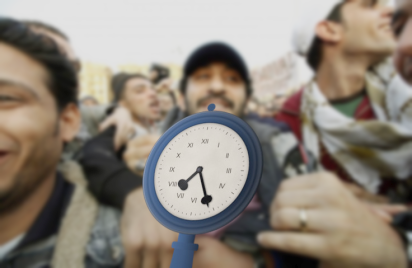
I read {"hour": 7, "minute": 26}
